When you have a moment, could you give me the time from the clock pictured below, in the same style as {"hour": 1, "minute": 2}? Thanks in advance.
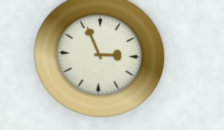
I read {"hour": 2, "minute": 56}
